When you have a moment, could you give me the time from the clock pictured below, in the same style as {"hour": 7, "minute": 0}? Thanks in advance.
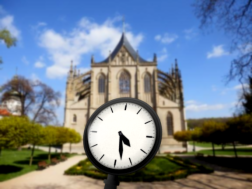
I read {"hour": 4, "minute": 28}
